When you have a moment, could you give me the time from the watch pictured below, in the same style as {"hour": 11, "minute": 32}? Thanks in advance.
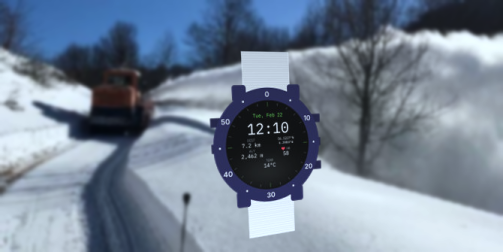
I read {"hour": 12, "minute": 10}
